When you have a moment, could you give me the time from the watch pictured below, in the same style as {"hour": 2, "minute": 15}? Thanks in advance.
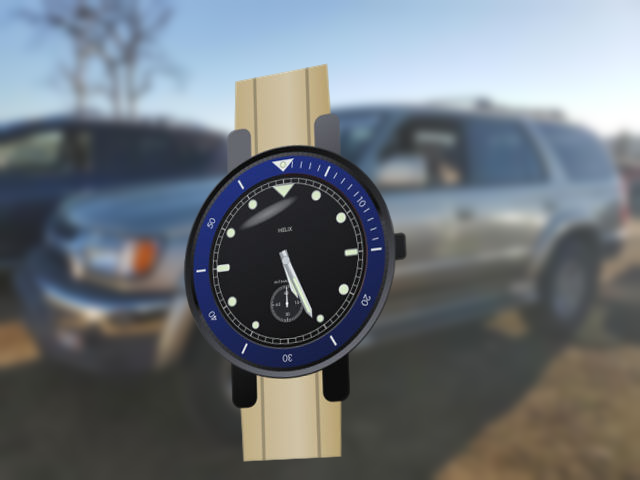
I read {"hour": 5, "minute": 26}
